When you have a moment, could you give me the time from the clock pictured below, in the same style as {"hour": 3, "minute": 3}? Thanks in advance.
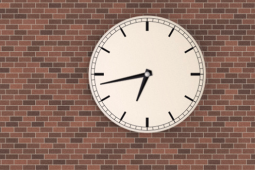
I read {"hour": 6, "minute": 43}
